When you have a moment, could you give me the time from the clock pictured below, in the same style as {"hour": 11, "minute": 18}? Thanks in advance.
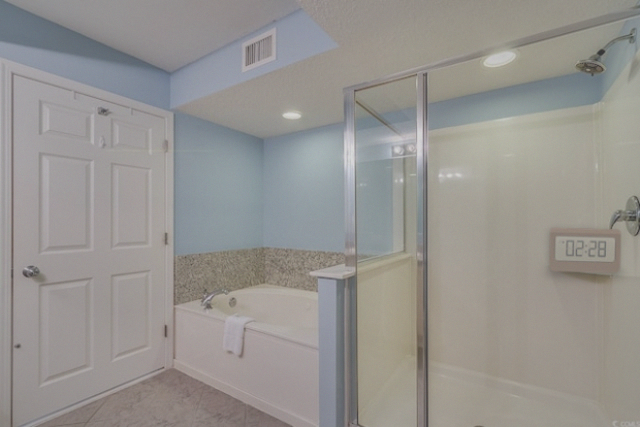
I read {"hour": 2, "minute": 28}
